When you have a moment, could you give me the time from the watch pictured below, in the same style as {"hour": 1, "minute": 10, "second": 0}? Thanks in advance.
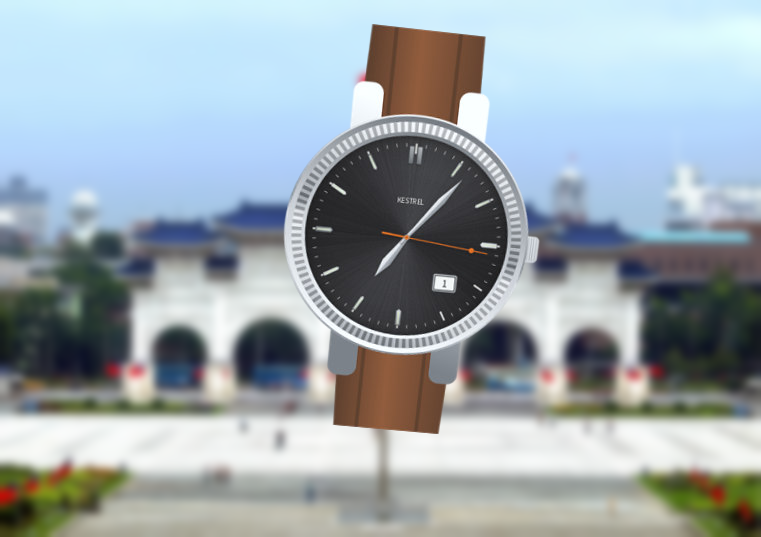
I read {"hour": 7, "minute": 6, "second": 16}
